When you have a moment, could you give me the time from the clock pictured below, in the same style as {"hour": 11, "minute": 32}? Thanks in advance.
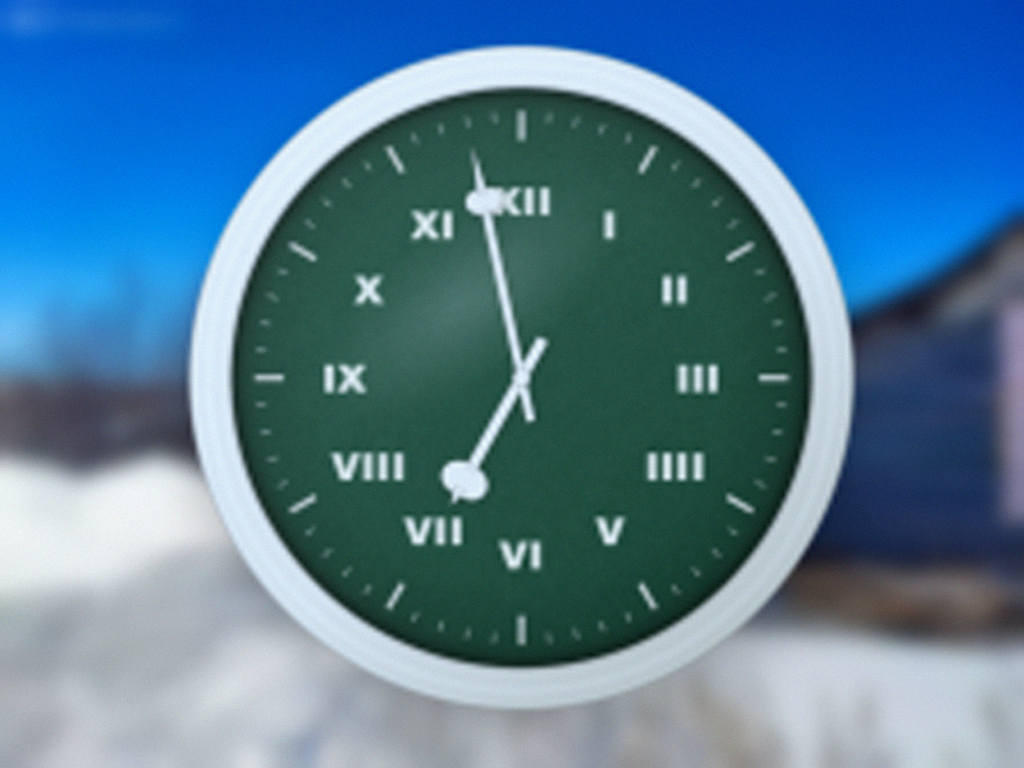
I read {"hour": 6, "minute": 58}
